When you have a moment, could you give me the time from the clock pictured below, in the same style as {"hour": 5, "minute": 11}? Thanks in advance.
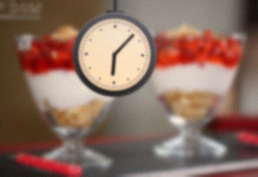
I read {"hour": 6, "minute": 7}
